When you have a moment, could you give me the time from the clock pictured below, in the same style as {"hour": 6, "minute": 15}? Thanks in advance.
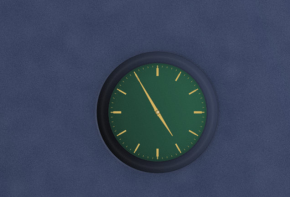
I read {"hour": 4, "minute": 55}
